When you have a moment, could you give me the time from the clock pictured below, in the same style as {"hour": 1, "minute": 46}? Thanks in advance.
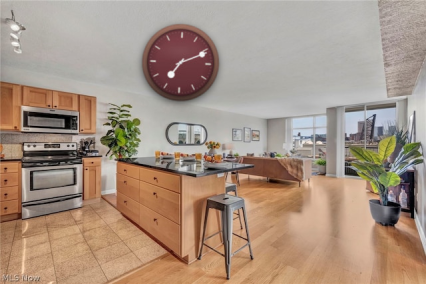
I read {"hour": 7, "minute": 11}
